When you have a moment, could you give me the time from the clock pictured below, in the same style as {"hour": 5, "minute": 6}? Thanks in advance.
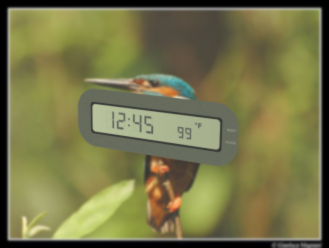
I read {"hour": 12, "minute": 45}
